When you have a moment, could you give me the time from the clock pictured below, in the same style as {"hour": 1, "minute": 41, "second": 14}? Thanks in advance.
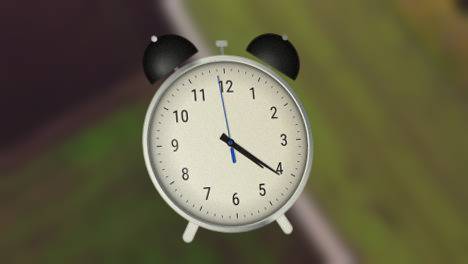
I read {"hour": 4, "minute": 20, "second": 59}
